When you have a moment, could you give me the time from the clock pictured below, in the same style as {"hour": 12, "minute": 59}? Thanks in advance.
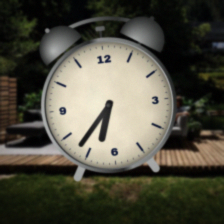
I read {"hour": 6, "minute": 37}
